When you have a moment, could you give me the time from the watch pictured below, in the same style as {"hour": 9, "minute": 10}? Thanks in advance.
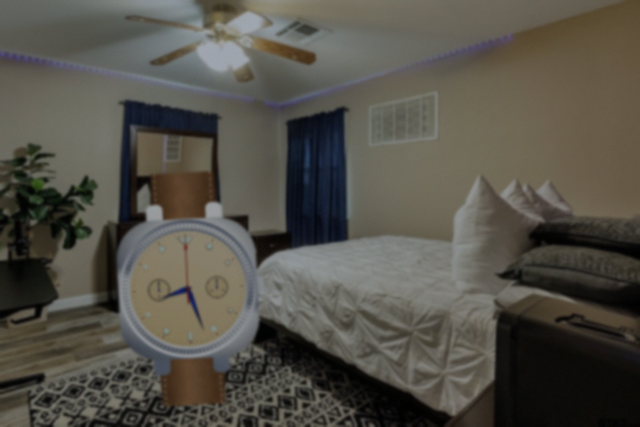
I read {"hour": 8, "minute": 27}
